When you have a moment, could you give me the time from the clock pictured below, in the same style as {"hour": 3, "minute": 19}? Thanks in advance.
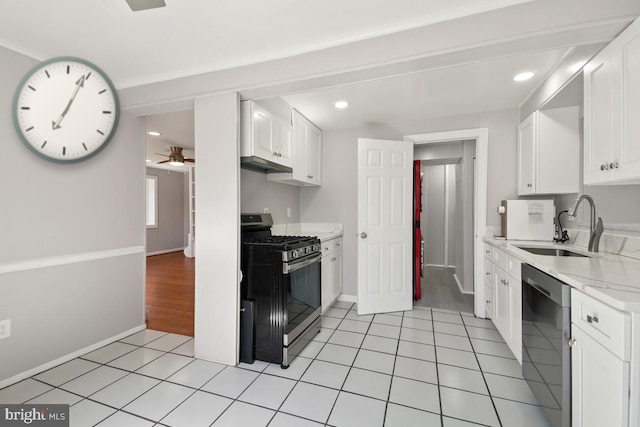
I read {"hour": 7, "minute": 4}
